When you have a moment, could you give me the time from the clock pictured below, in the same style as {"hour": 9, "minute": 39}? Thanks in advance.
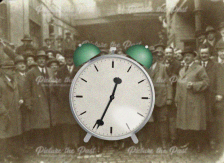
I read {"hour": 12, "minute": 34}
